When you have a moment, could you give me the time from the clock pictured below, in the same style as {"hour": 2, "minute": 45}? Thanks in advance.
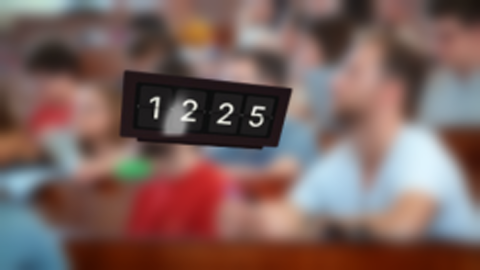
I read {"hour": 12, "minute": 25}
